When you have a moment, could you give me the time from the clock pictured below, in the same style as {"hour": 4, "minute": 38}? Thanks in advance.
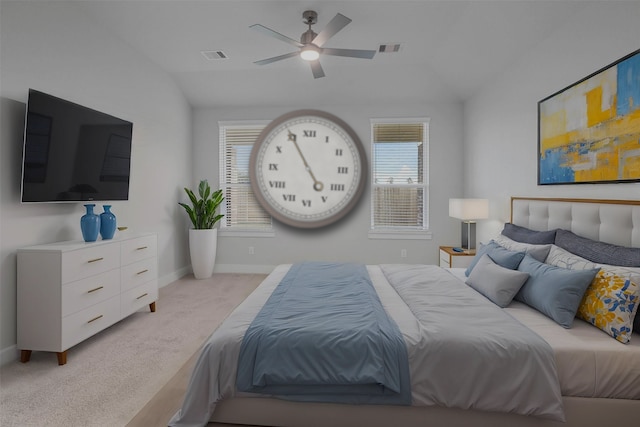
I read {"hour": 4, "minute": 55}
